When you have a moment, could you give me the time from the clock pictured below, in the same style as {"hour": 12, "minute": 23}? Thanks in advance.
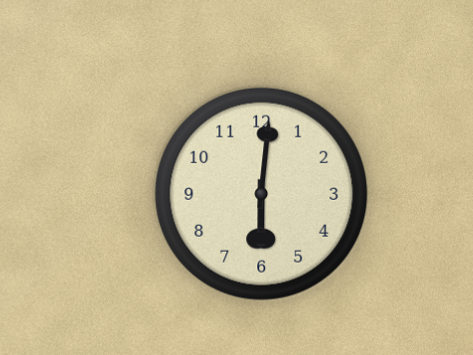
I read {"hour": 6, "minute": 1}
